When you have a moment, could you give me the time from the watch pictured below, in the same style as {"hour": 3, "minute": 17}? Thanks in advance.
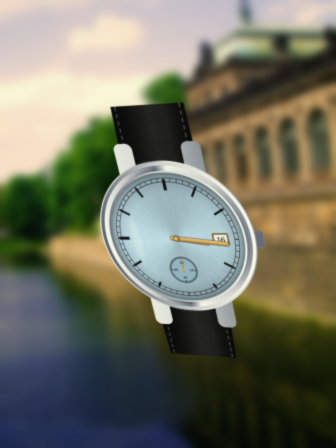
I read {"hour": 3, "minute": 16}
